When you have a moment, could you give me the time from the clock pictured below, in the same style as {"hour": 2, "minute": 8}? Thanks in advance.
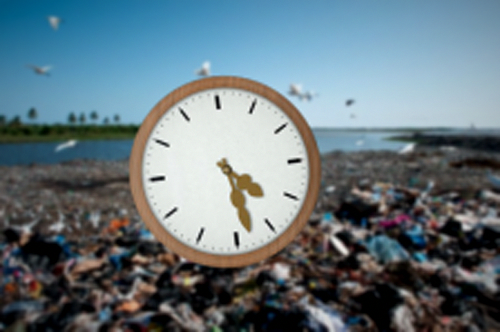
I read {"hour": 4, "minute": 28}
